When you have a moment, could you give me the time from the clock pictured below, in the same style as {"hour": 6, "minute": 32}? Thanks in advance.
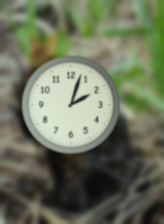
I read {"hour": 2, "minute": 3}
